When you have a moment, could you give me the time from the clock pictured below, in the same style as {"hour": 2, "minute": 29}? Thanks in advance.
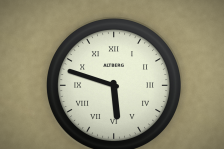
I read {"hour": 5, "minute": 48}
